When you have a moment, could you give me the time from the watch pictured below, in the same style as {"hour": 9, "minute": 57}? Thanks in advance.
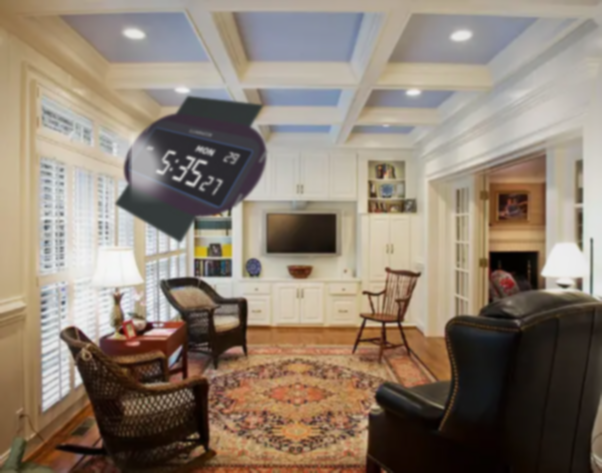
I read {"hour": 5, "minute": 35}
